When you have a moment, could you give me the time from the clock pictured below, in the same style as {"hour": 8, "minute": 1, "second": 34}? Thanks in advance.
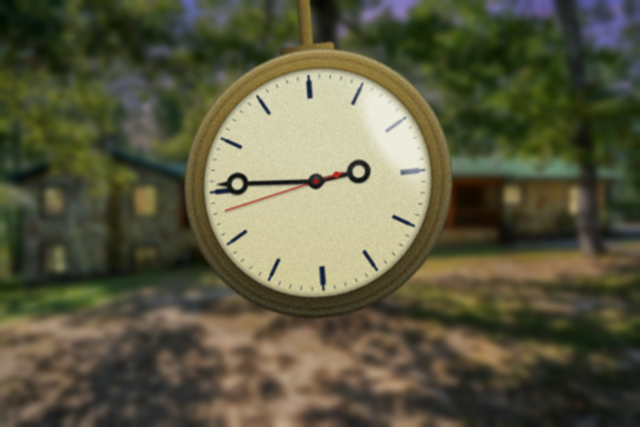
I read {"hour": 2, "minute": 45, "second": 43}
